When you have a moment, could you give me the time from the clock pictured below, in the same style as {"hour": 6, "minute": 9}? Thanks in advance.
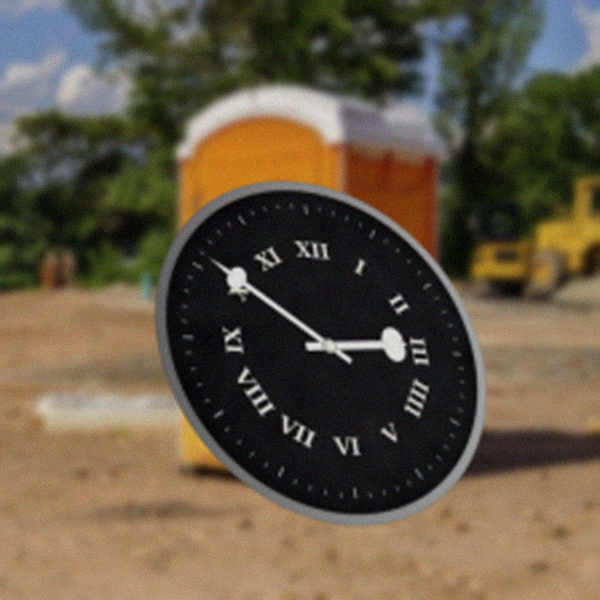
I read {"hour": 2, "minute": 51}
